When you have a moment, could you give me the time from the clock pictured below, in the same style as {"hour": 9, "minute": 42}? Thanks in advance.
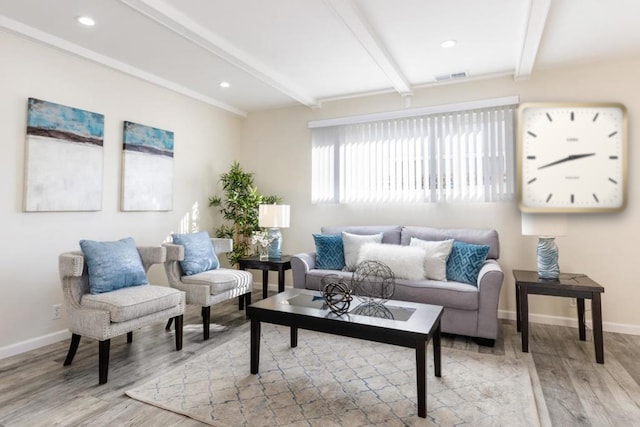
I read {"hour": 2, "minute": 42}
